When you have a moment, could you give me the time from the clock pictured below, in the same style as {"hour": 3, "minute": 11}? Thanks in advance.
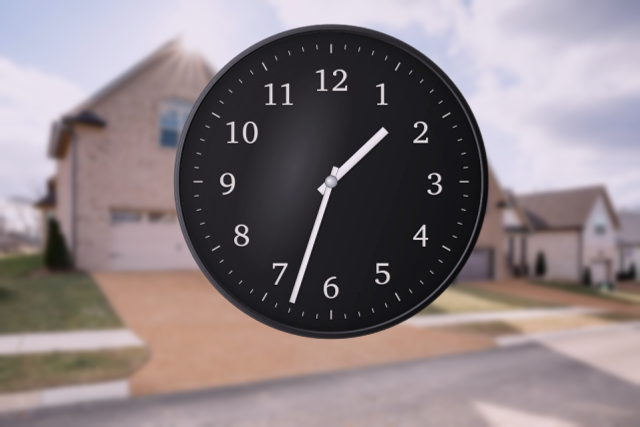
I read {"hour": 1, "minute": 33}
